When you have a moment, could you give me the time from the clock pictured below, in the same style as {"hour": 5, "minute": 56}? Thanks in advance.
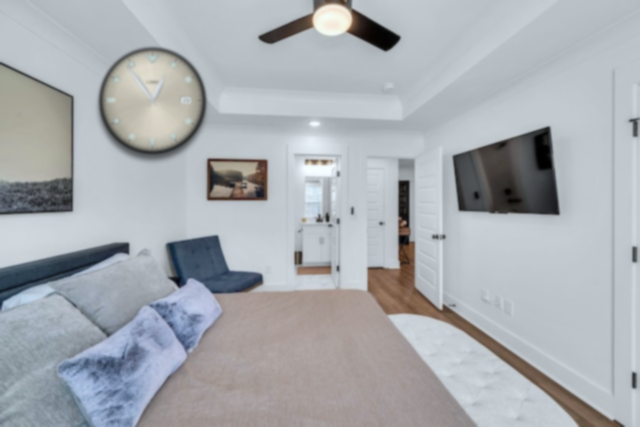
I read {"hour": 12, "minute": 54}
